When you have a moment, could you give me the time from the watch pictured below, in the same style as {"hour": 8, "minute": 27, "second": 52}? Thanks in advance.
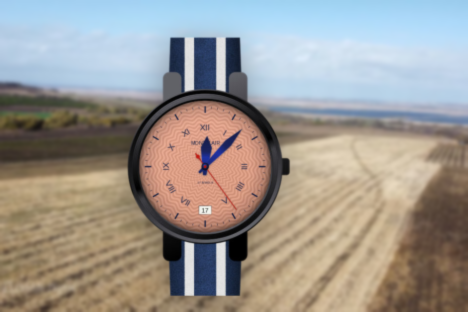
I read {"hour": 12, "minute": 7, "second": 24}
